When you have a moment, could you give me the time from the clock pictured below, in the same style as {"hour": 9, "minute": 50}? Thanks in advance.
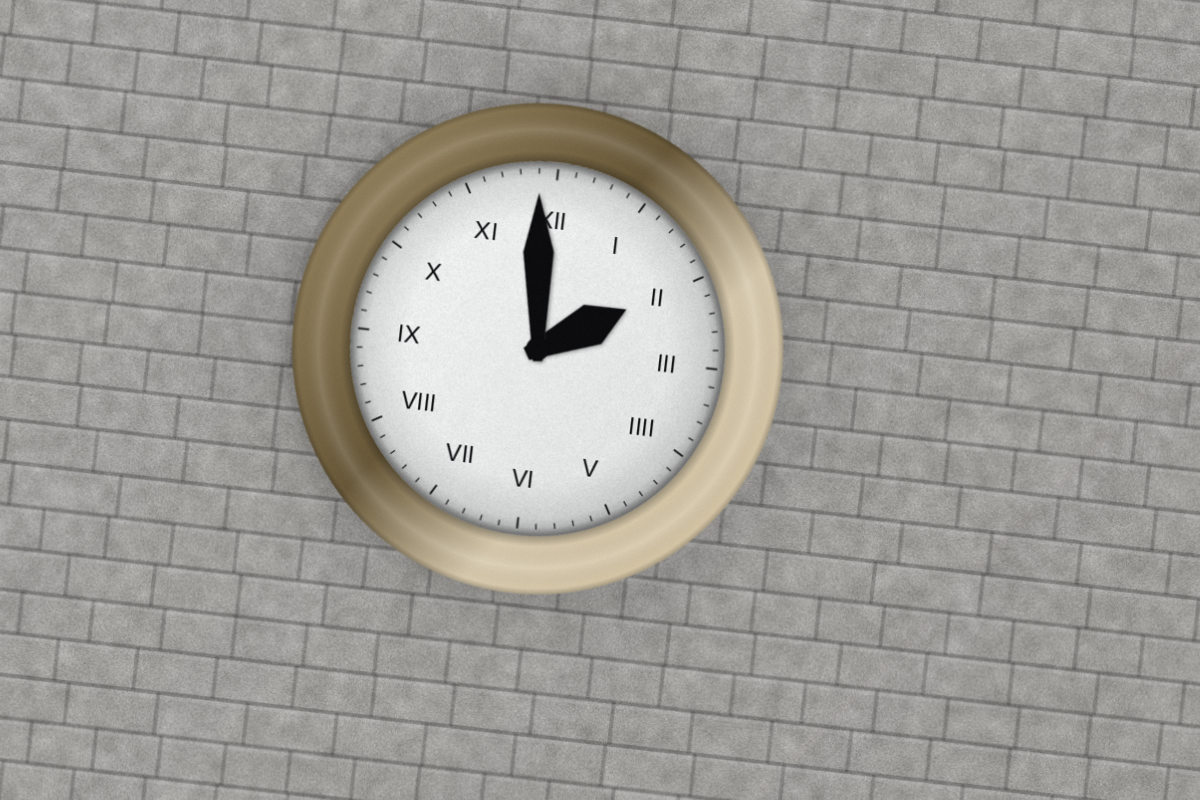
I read {"hour": 1, "minute": 59}
